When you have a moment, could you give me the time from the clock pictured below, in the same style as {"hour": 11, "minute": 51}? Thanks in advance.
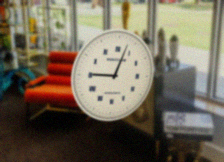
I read {"hour": 9, "minute": 3}
